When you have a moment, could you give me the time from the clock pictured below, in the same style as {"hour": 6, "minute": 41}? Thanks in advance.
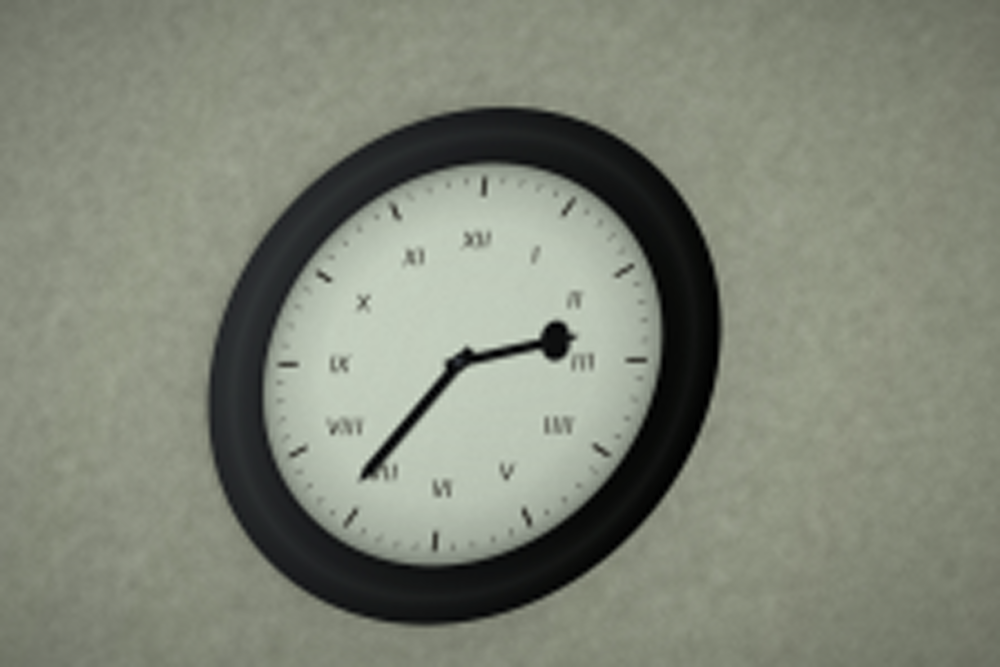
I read {"hour": 2, "minute": 36}
